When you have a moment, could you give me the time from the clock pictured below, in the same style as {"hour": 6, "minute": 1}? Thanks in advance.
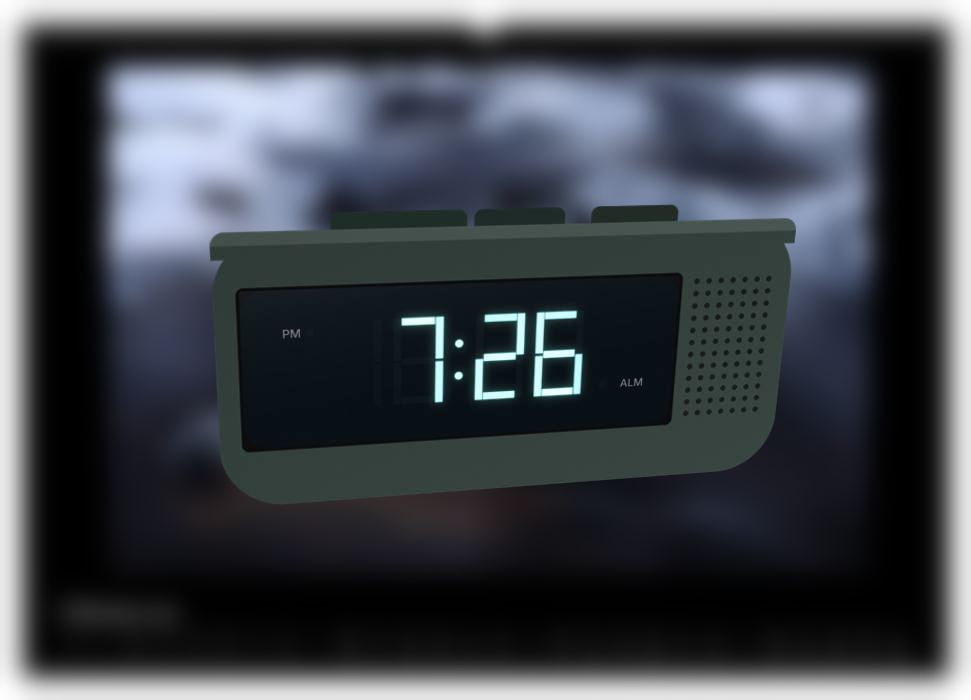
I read {"hour": 7, "minute": 26}
